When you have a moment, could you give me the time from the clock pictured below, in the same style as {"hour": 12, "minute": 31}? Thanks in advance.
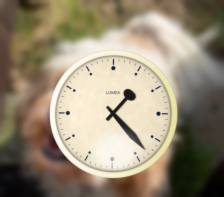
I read {"hour": 1, "minute": 23}
